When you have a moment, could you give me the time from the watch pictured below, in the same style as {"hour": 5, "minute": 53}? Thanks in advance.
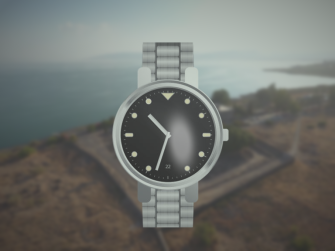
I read {"hour": 10, "minute": 33}
